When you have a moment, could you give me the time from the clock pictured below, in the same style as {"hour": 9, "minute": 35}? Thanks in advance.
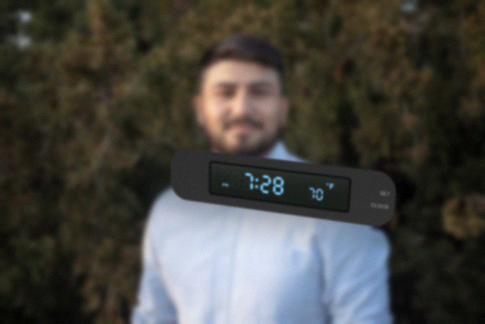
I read {"hour": 7, "minute": 28}
